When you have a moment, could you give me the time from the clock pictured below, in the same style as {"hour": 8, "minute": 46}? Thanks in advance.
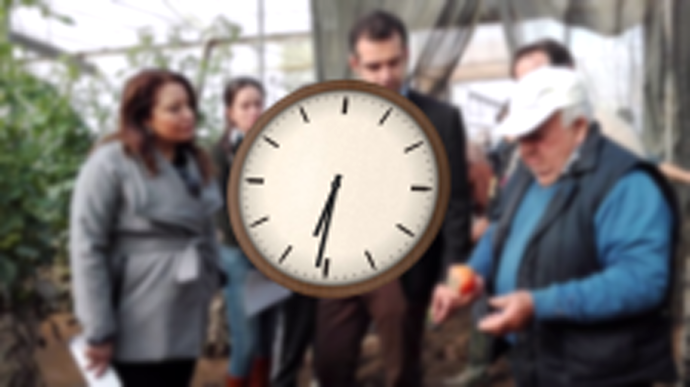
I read {"hour": 6, "minute": 31}
